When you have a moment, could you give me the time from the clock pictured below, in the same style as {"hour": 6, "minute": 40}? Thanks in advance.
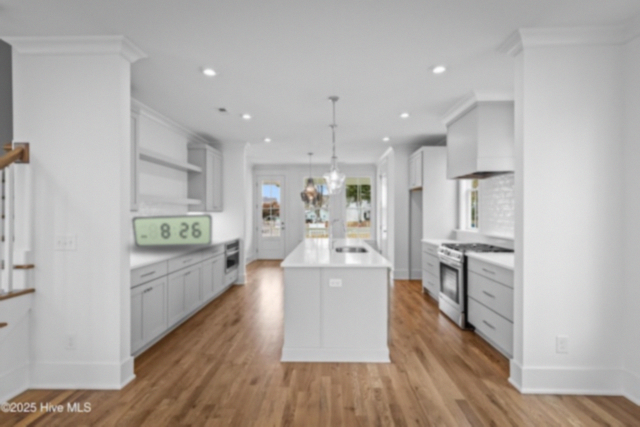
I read {"hour": 8, "minute": 26}
